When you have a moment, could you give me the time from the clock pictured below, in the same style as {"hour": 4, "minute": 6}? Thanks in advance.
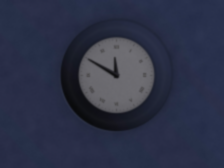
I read {"hour": 11, "minute": 50}
